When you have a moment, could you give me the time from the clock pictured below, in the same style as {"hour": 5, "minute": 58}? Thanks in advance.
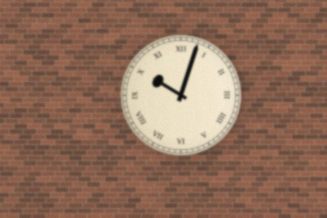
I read {"hour": 10, "minute": 3}
